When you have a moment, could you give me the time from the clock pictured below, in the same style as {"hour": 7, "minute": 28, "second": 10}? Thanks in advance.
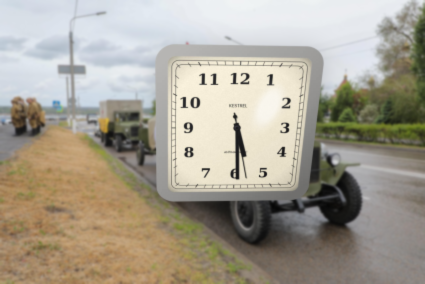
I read {"hour": 5, "minute": 29, "second": 28}
